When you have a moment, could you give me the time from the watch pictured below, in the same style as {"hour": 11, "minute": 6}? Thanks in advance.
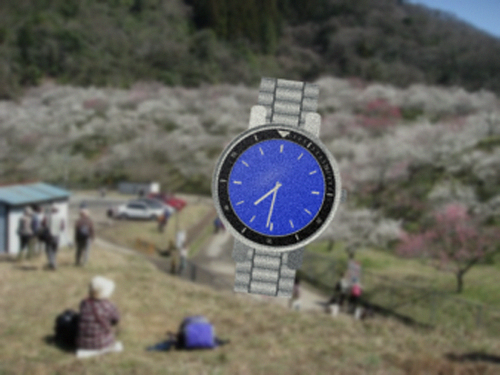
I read {"hour": 7, "minute": 31}
